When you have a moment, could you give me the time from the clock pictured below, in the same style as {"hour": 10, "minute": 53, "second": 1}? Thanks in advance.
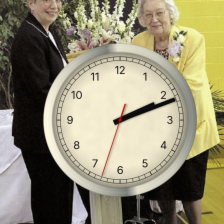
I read {"hour": 2, "minute": 11, "second": 33}
